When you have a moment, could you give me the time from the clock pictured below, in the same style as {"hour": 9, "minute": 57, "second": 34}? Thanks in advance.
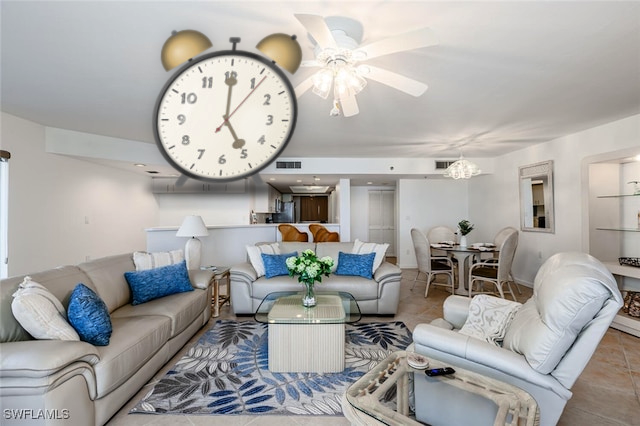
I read {"hour": 5, "minute": 0, "second": 6}
